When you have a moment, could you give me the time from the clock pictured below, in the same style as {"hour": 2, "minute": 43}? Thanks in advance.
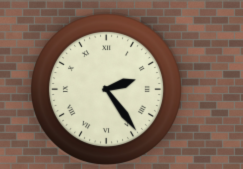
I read {"hour": 2, "minute": 24}
